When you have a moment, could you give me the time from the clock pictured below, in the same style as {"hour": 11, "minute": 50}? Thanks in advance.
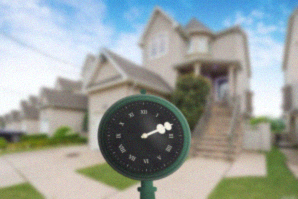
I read {"hour": 2, "minute": 11}
